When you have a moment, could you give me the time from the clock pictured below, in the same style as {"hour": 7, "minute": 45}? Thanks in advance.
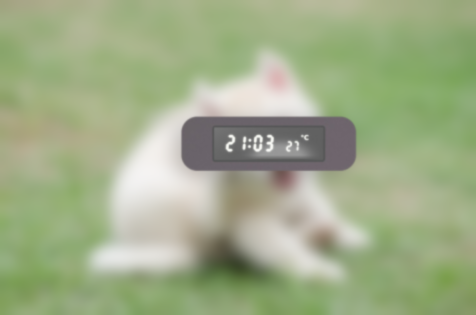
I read {"hour": 21, "minute": 3}
